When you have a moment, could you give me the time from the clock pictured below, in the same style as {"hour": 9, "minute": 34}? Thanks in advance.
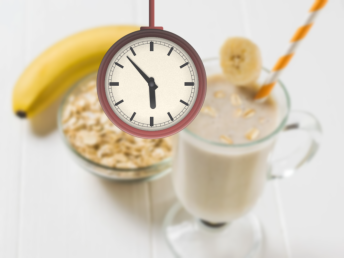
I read {"hour": 5, "minute": 53}
